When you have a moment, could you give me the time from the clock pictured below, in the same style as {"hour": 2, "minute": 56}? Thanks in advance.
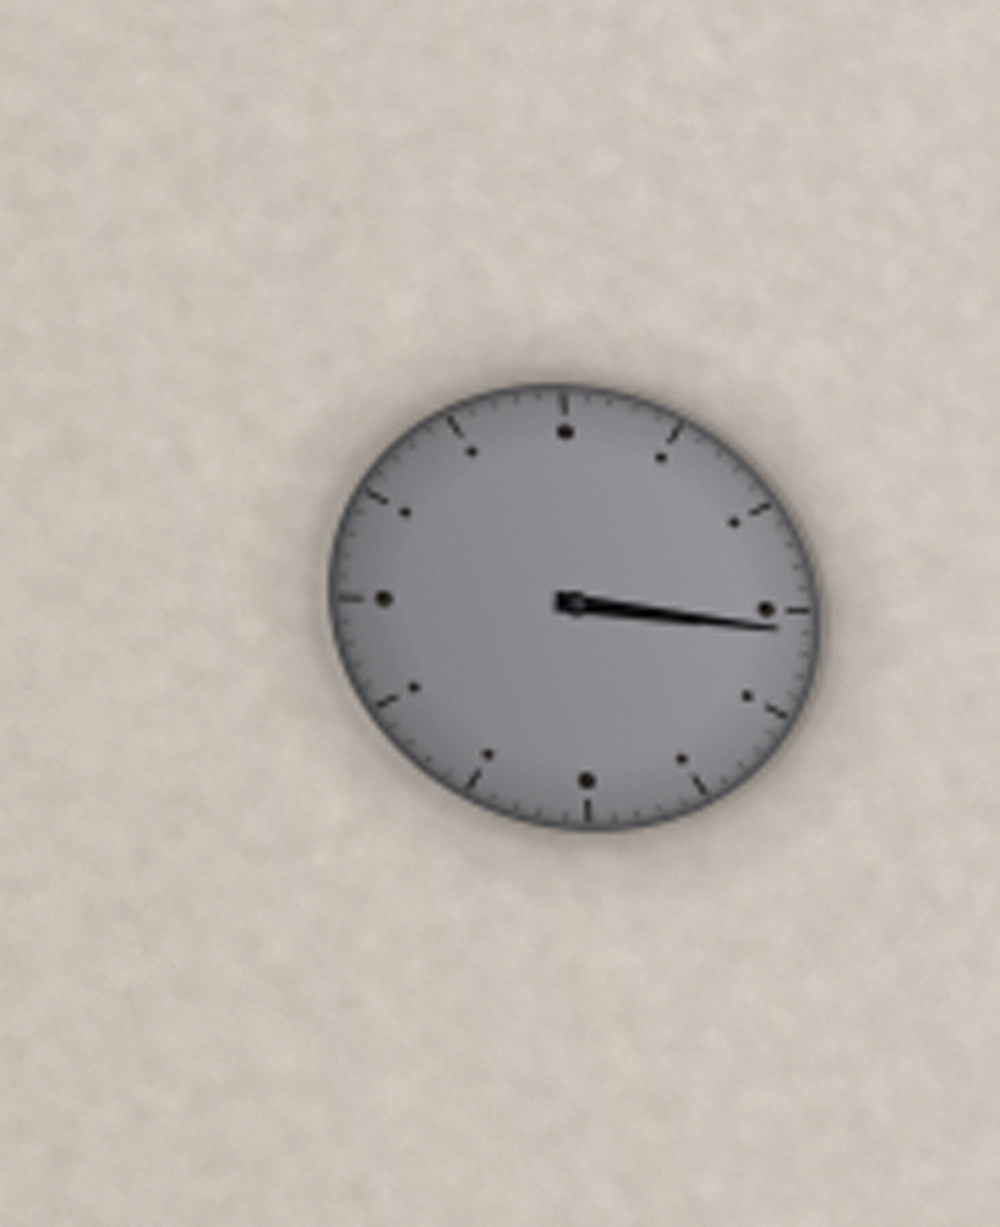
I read {"hour": 3, "minute": 16}
